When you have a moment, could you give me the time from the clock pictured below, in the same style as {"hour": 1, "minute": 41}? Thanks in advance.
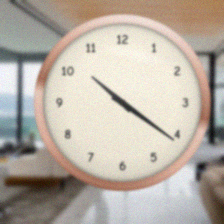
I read {"hour": 10, "minute": 21}
